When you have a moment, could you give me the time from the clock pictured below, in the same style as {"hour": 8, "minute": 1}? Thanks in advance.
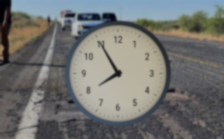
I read {"hour": 7, "minute": 55}
